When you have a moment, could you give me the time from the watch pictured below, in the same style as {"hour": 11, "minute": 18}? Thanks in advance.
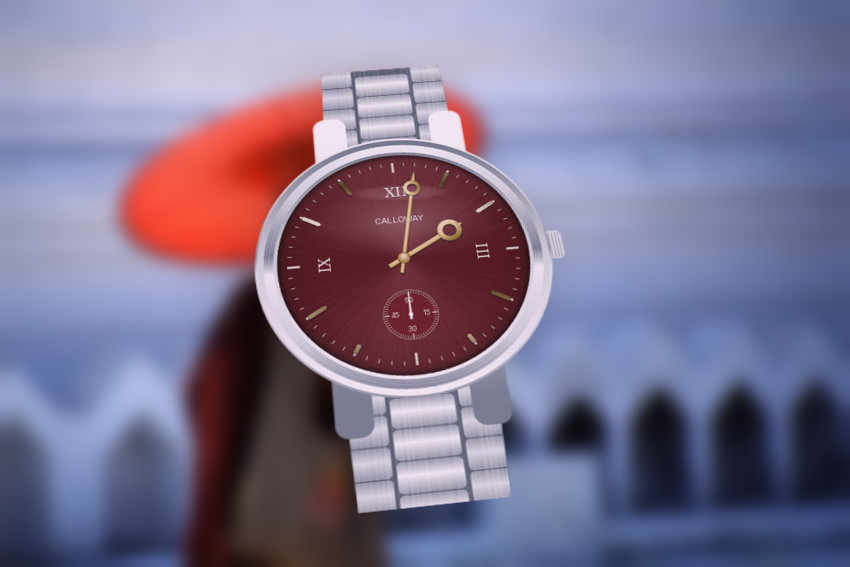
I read {"hour": 2, "minute": 2}
